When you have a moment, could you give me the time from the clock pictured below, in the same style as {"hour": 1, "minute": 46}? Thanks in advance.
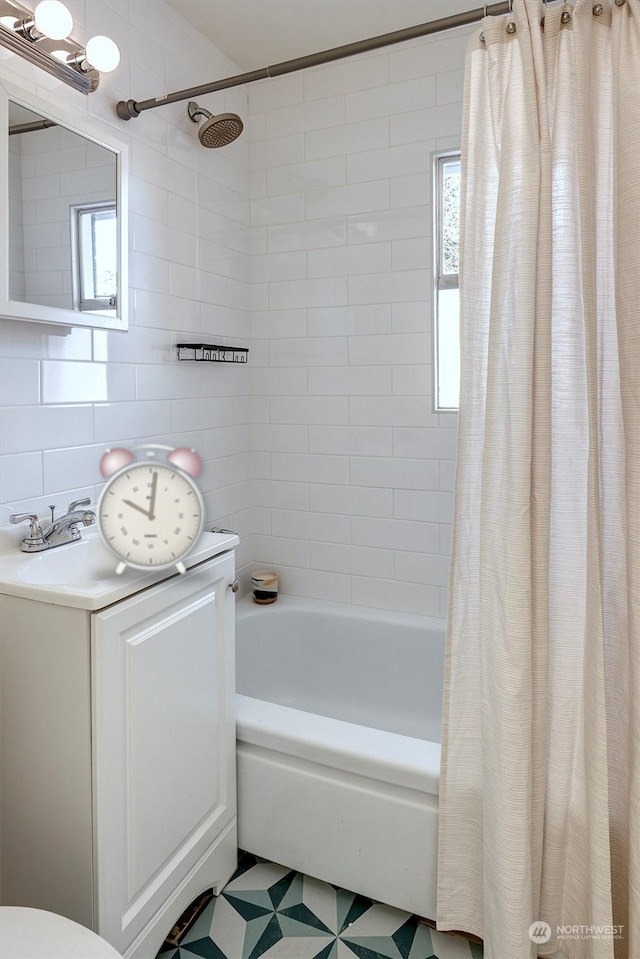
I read {"hour": 10, "minute": 1}
